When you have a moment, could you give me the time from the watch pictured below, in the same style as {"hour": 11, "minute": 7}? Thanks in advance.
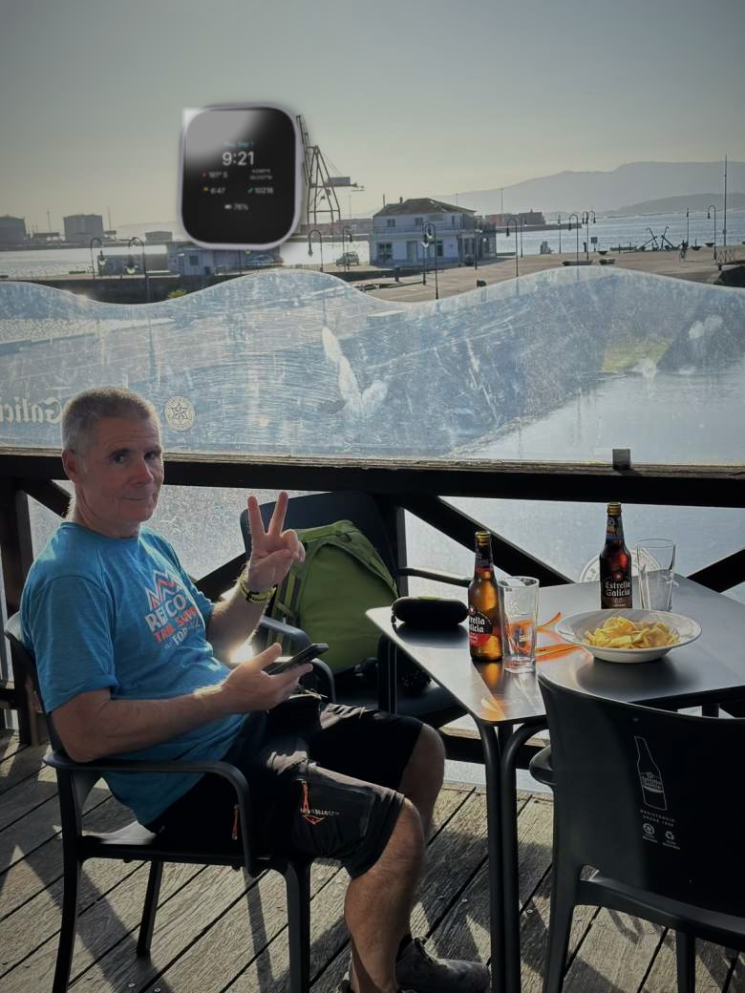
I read {"hour": 9, "minute": 21}
